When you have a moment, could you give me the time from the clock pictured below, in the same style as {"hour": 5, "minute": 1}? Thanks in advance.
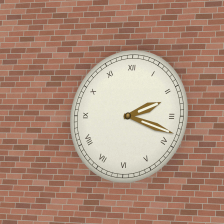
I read {"hour": 2, "minute": 18}
